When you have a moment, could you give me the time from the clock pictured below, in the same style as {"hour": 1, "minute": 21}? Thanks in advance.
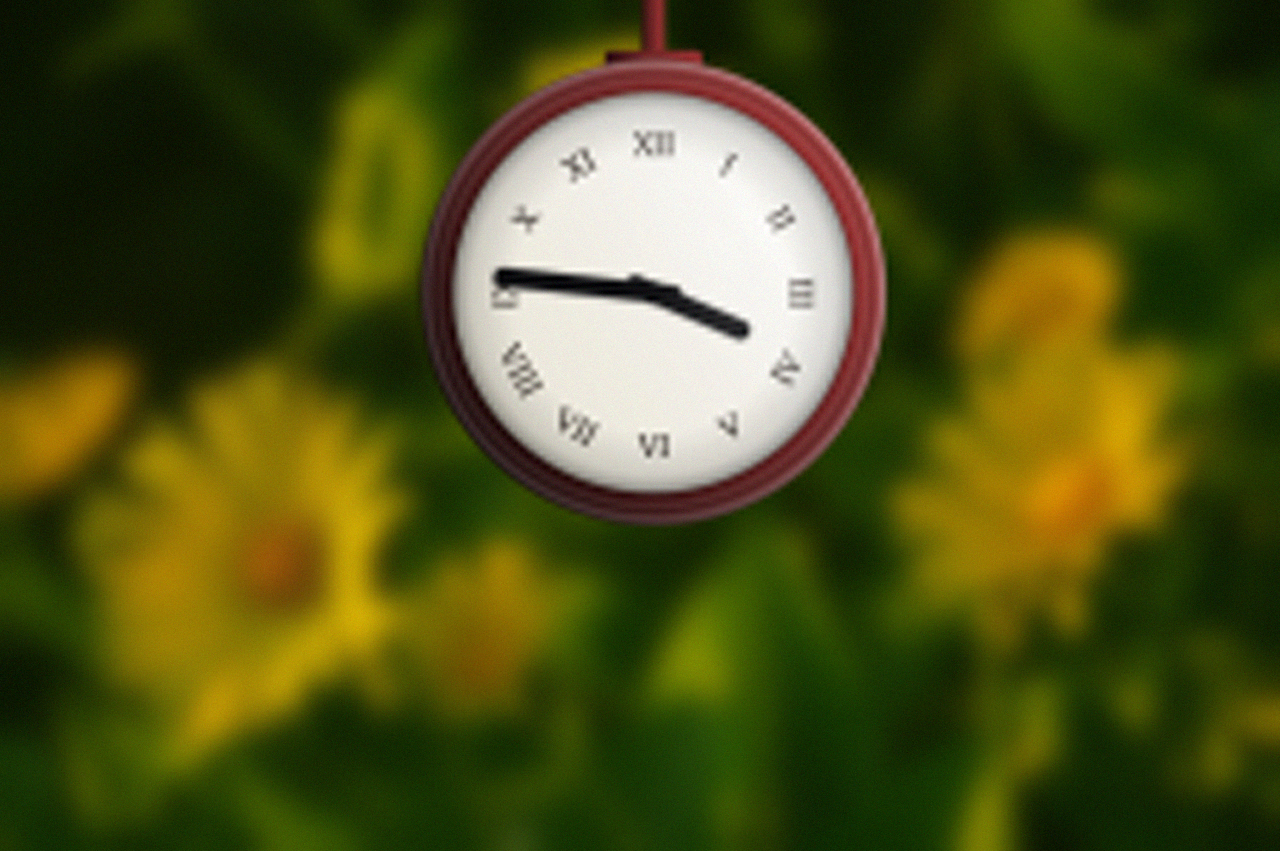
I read {"hour": 3, "minute": 46}
